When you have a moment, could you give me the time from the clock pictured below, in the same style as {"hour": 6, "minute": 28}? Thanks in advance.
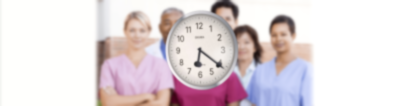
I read {"hour": 6, "minute": 21}
